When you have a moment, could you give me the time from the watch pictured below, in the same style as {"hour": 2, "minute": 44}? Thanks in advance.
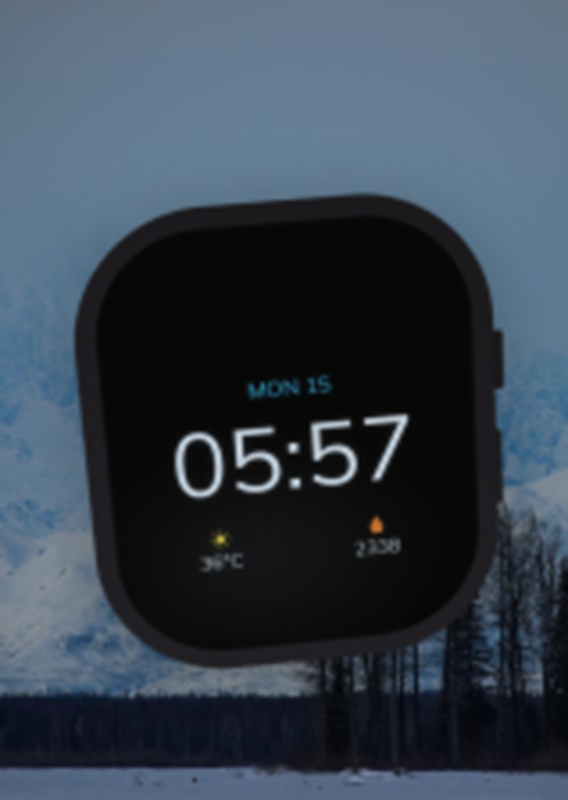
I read {"hour": 5, "minute": 57}
